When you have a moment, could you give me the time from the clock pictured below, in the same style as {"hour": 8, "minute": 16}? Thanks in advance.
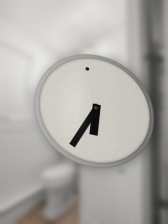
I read {"hour": 6, "minute": 37}
